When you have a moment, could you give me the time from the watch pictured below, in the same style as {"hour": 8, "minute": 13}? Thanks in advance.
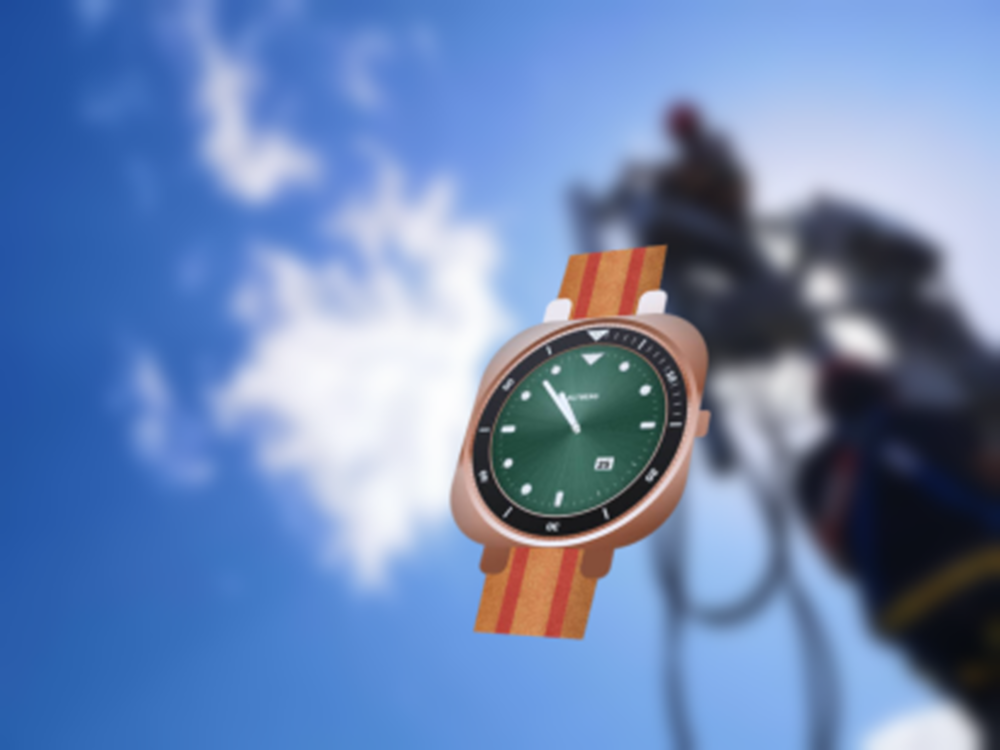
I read {"hour": 10, "minute": 53}
